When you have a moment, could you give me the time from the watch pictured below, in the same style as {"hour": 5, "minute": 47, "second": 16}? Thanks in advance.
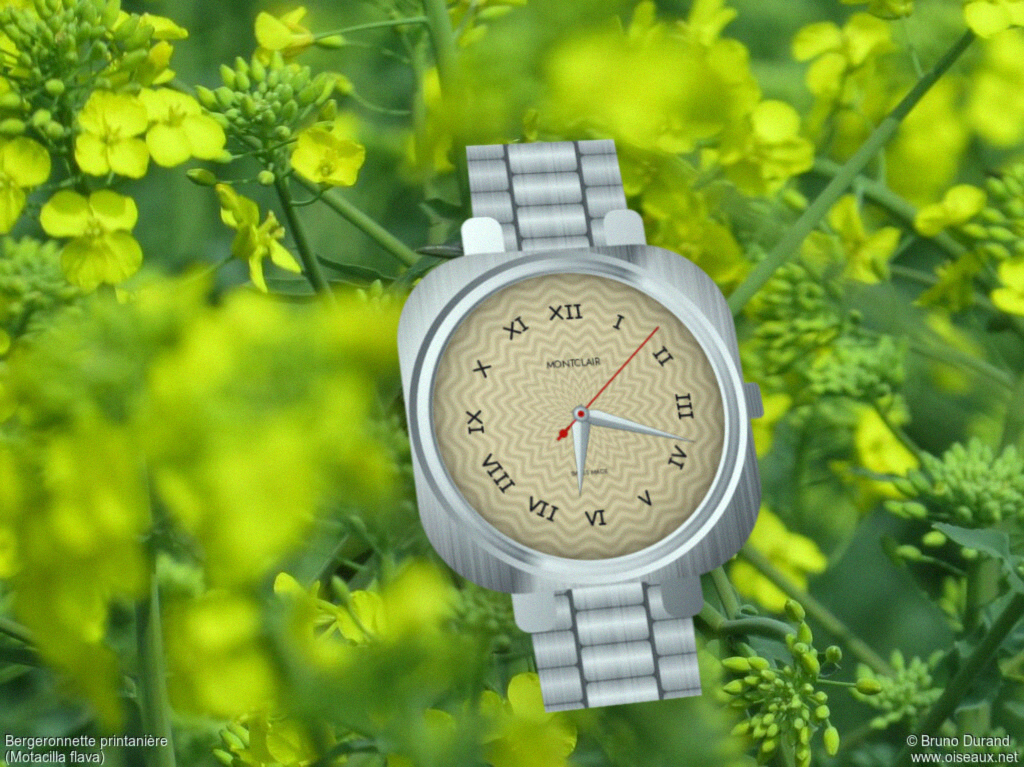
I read {"hour": 6, "minute": 18, "second": 8}
